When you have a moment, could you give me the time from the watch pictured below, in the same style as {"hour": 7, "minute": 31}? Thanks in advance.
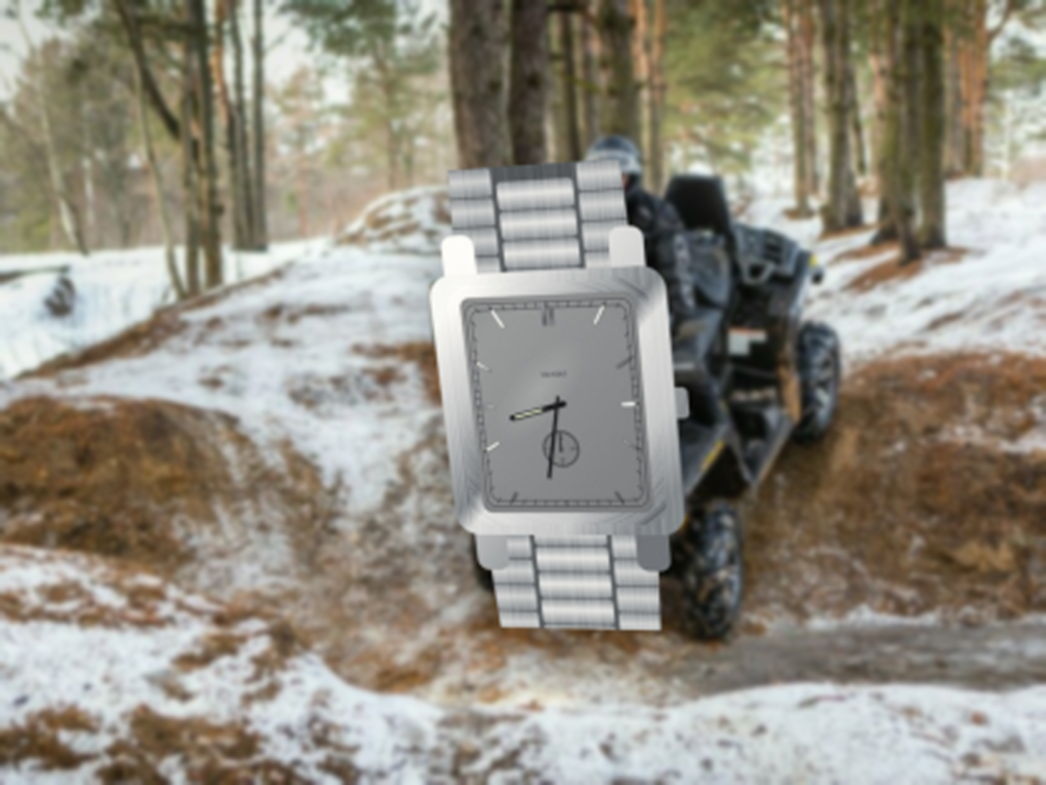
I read {"hour": 8, "minute": 32}
